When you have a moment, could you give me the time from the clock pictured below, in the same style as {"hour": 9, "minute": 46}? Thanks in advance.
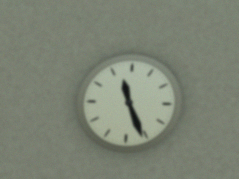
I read {"hour": 11, "minute": 26}
